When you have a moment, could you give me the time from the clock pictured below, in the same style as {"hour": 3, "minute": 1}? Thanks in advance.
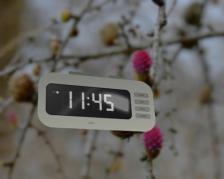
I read {"hour": 11, "minute": 45}
